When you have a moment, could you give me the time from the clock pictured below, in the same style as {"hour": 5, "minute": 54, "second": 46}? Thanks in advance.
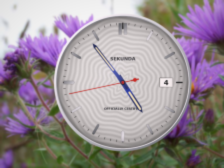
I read {"hour": 4, "minute": 53, "second": 43}
